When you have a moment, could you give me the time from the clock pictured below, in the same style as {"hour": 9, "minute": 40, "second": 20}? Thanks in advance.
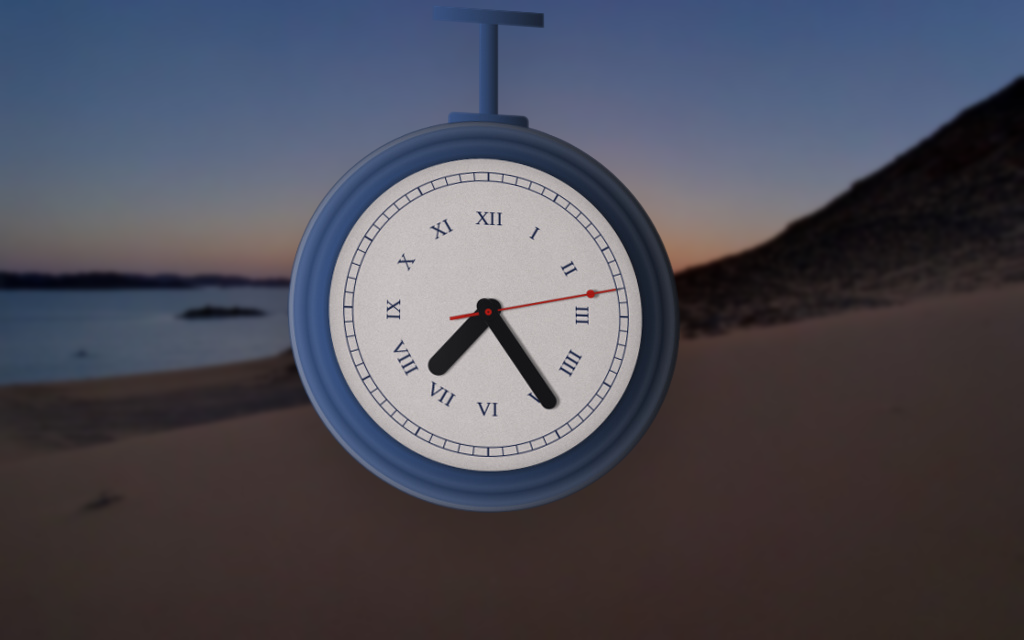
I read {"hour": 7, "minute": 24, "second": 13}
